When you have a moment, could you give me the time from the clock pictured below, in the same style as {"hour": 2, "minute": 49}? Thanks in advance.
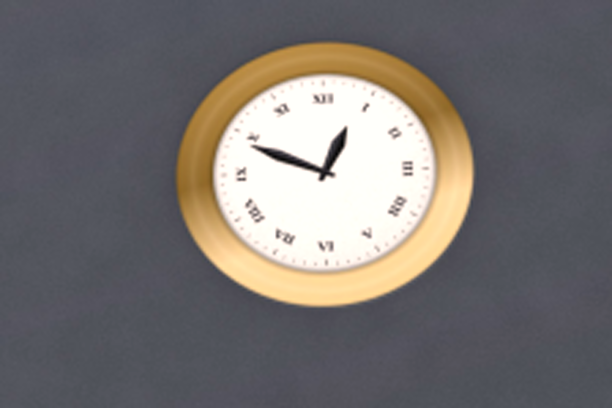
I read {"hour": 12, "minute": 49}
